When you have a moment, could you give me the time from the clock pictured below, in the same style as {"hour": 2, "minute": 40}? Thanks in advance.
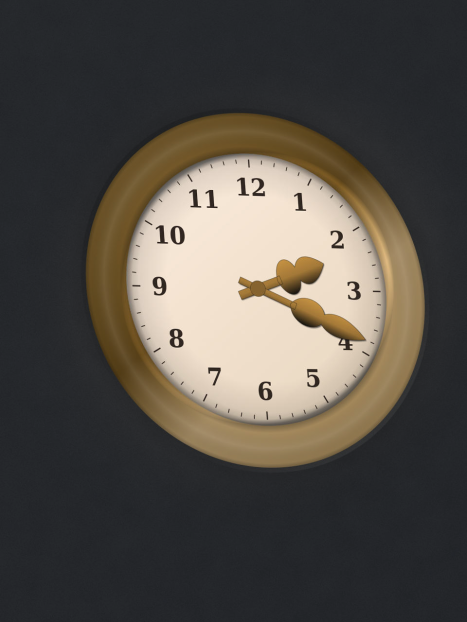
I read {"hour": 2, "minute": 19}
